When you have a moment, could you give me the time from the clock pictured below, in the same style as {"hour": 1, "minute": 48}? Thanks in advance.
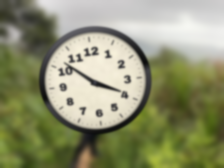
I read {"hour": 3, "minute": 52}
